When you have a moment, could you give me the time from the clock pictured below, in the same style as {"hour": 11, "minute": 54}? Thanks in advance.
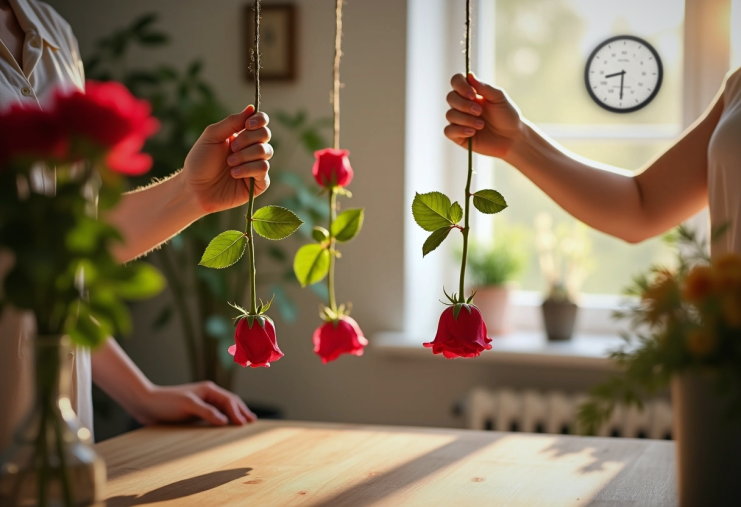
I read {"hour": 8, "minute": 30}
